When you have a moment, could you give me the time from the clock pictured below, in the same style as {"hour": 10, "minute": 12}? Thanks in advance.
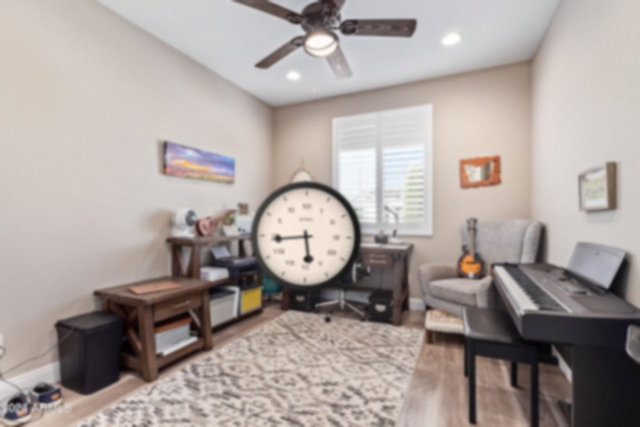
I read {"hour": 5, "minute": 44}
